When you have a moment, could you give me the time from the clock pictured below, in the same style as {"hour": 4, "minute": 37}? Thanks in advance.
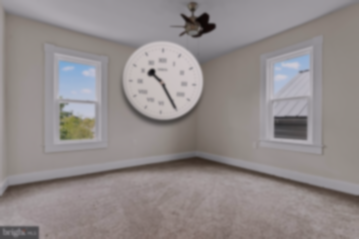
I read {"hour": 10, "minute": 25}
